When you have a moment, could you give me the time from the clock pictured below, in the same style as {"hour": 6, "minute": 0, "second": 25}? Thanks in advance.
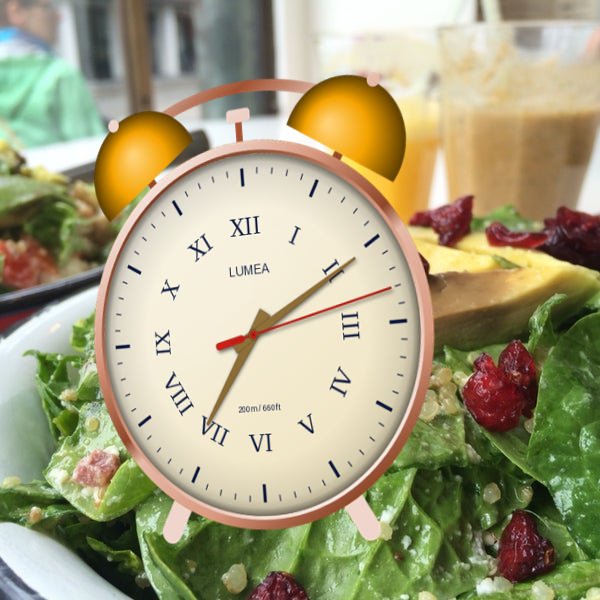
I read {"hour": 7, "minute": 10, "second": 13}
